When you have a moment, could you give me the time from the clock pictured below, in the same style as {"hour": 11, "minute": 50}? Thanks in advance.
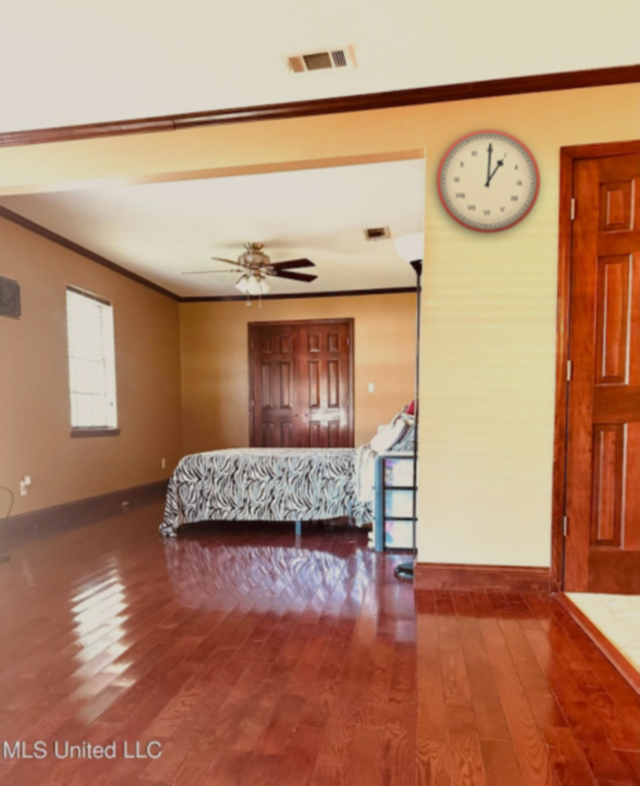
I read {"hour": 1, "minute": 0}
